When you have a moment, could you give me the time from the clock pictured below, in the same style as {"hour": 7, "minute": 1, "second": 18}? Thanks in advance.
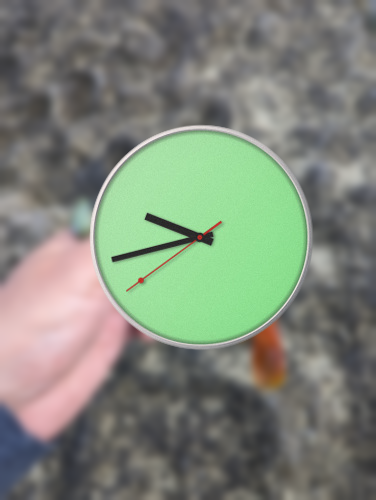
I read {"hour": 9, "minute": 42, "second": 39}
